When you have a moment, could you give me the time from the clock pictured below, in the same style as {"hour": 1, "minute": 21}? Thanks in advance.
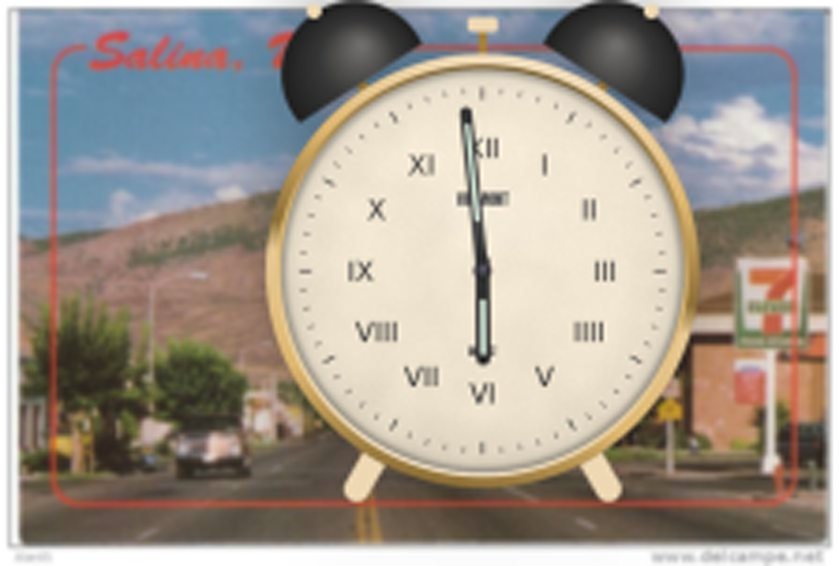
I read {"hour": 5, "minute": 59}
